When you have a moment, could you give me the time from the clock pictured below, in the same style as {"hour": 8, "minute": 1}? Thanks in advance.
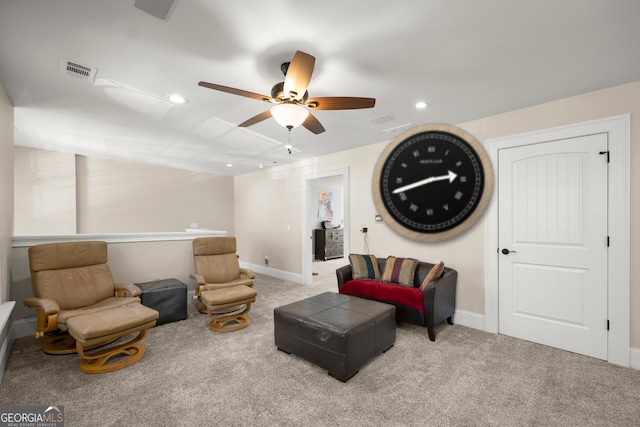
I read {"hour": 2, "minute": 42}
